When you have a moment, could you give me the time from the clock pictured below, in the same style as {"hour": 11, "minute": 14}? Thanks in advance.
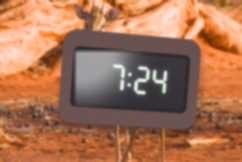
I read {"hour": 7, "minute": 24}
